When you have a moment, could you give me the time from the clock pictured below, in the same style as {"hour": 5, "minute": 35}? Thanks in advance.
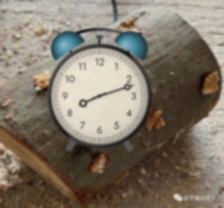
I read {"hour": 8, "minute": 12}
